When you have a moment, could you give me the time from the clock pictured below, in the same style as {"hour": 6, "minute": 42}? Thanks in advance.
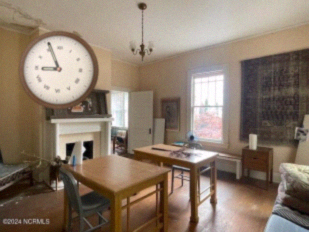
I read {"hour": 8, "minute": 56}
